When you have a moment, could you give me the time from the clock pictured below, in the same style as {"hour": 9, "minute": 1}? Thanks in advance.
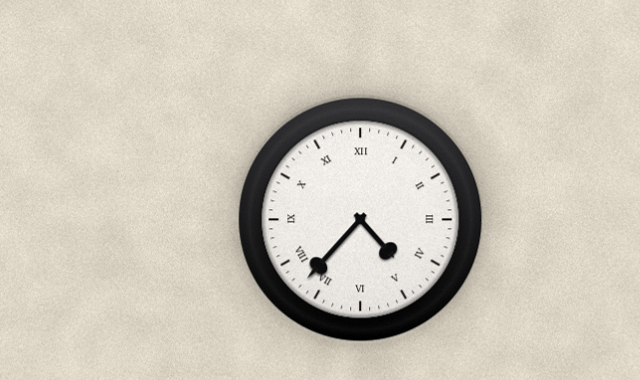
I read {"hour": 4, "minute": 37}
